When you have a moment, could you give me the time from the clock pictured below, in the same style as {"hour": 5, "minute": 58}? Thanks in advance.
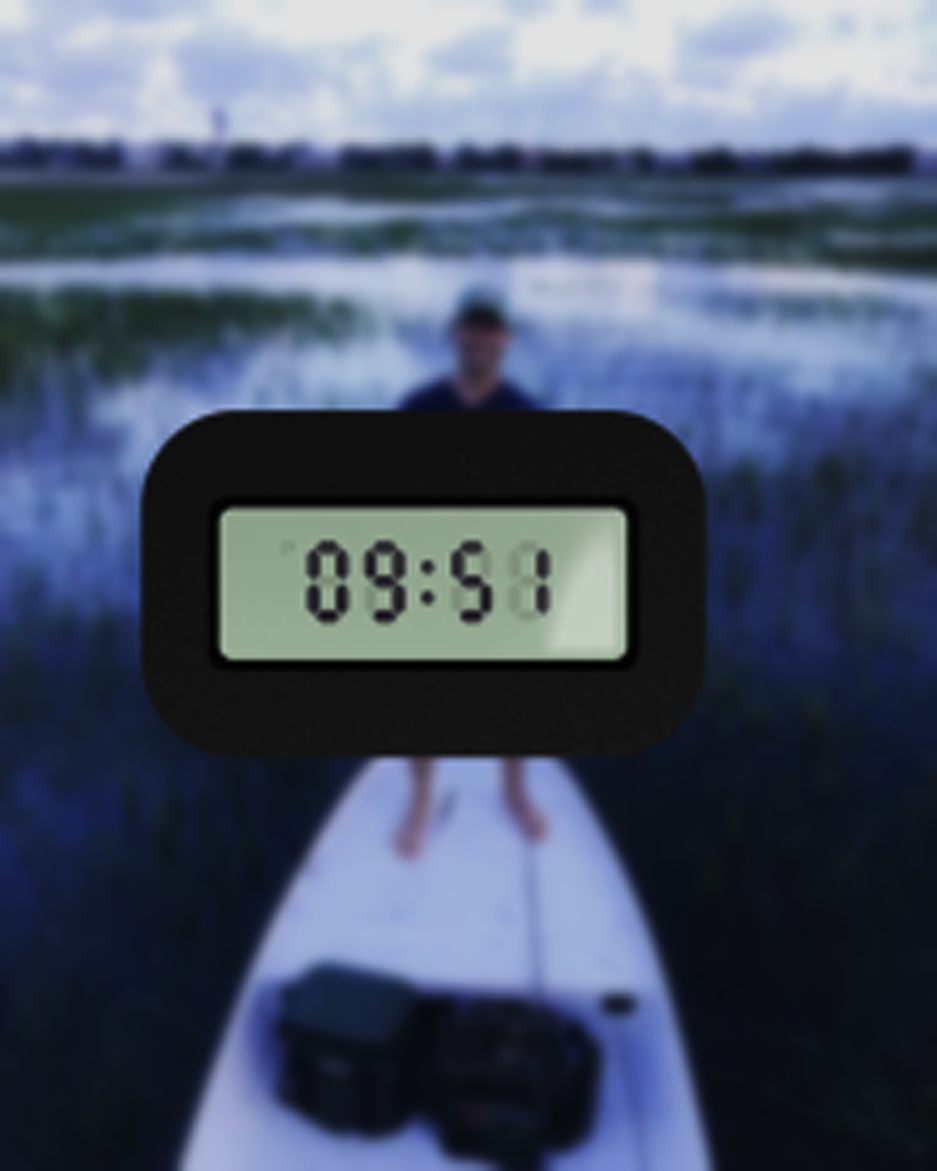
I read {"hour": 9, "minute": 51}
